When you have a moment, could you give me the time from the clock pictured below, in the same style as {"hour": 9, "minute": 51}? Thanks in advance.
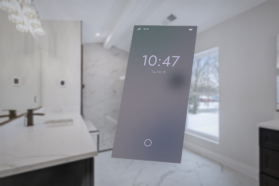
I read {"hour": 10, "minute": 47}
